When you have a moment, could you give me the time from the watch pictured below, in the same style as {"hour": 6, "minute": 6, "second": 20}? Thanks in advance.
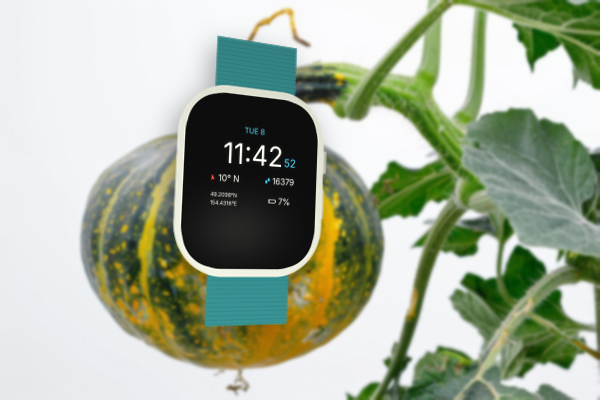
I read {"hour": 11, "minute": 42, "second": 52}
